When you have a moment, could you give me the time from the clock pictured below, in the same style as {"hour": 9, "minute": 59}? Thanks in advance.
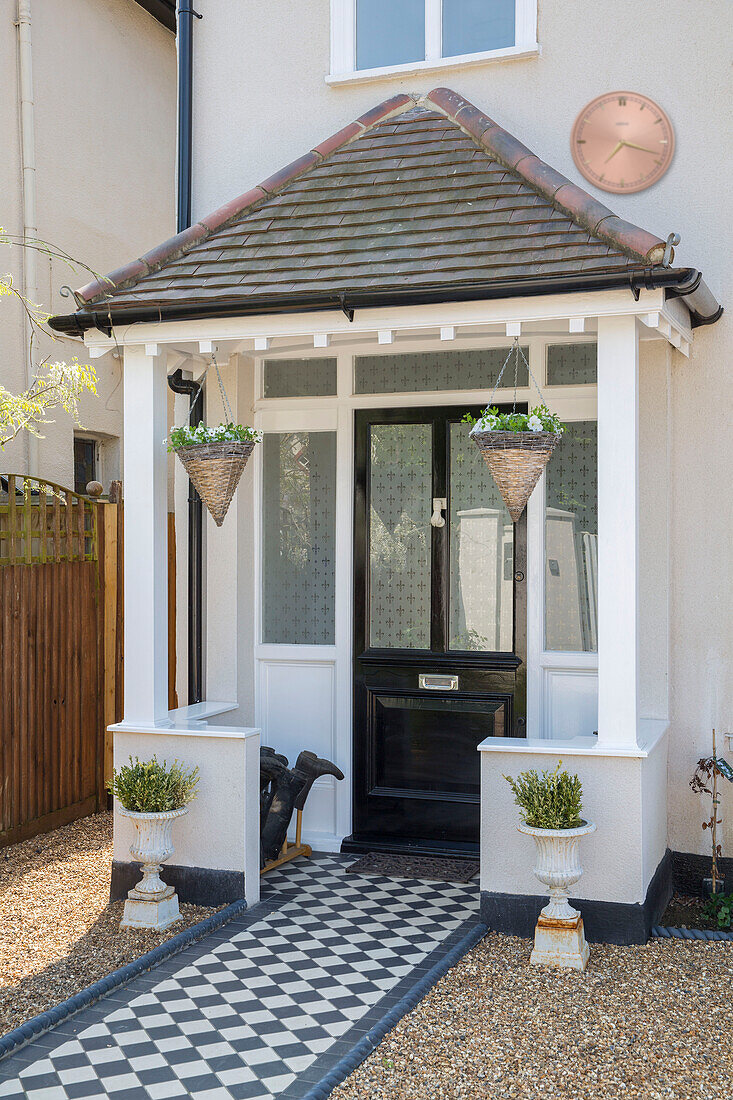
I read {"hour": 7, "minute": 18}
